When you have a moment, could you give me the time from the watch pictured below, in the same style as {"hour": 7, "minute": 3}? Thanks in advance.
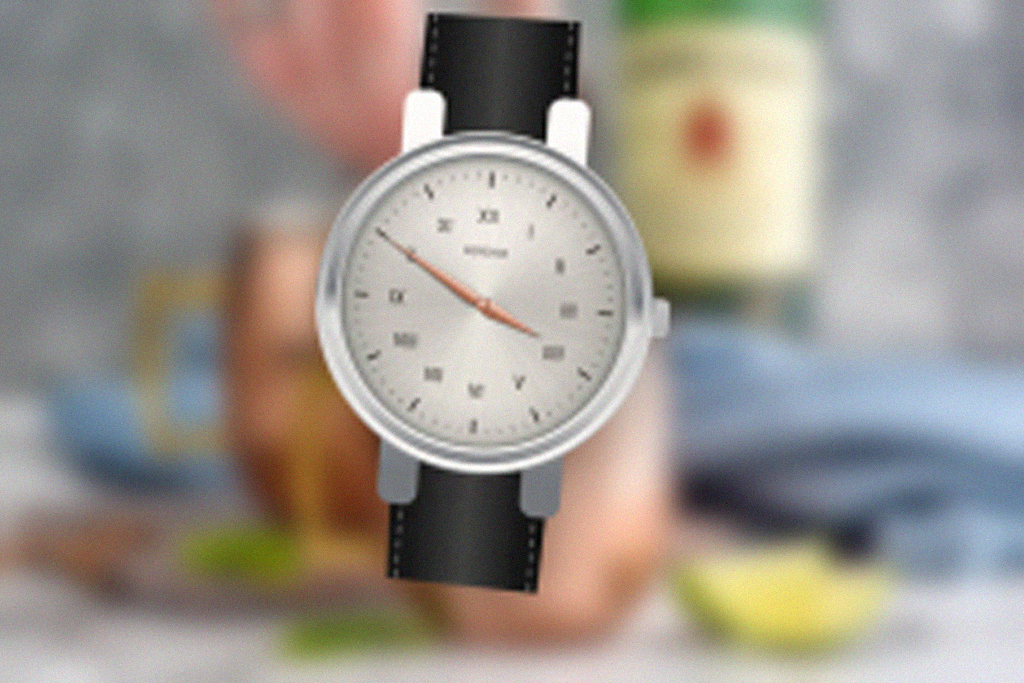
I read {"hour": 3, "minute": 50}
